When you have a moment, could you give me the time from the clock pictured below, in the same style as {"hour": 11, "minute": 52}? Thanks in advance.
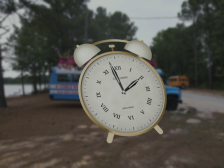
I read {"hour": 1, "minute": 58}
